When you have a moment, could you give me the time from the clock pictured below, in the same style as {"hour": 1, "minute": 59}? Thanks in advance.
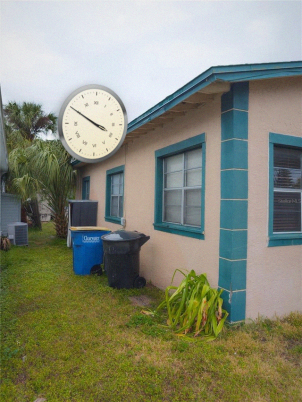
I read {"hour": 3, "minute": 50}
